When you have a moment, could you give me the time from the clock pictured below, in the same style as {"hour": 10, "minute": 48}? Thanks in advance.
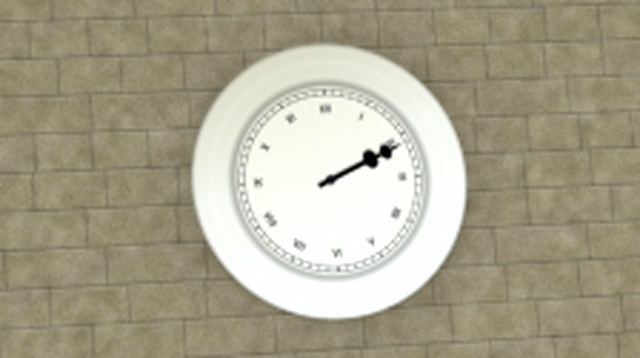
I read {"hour": 2, "minute": 11}
